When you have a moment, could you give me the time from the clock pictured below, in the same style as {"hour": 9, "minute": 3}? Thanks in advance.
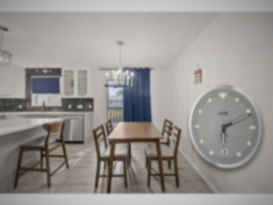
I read {"hour": 6, "minute": 11}
